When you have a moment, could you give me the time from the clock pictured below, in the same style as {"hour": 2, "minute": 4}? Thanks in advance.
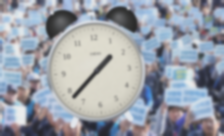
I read {"hour": 1, "minute": 38}
